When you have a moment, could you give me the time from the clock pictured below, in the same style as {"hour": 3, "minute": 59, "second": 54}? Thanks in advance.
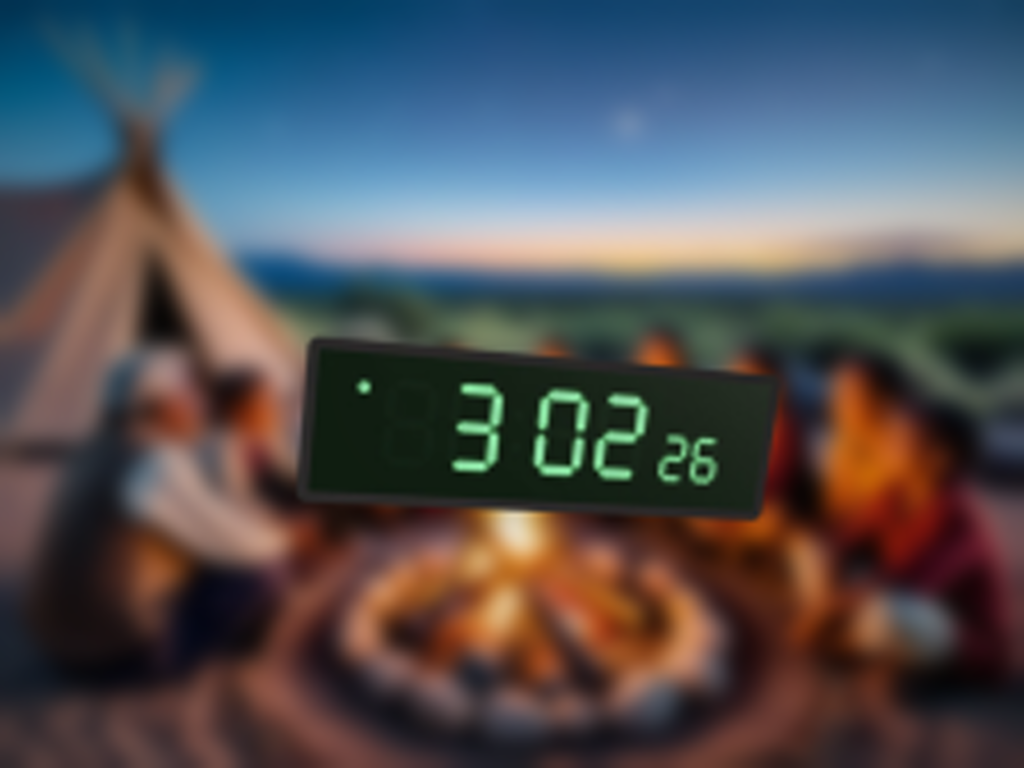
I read {"hour": 3, "minute": 2, "second": 26}
